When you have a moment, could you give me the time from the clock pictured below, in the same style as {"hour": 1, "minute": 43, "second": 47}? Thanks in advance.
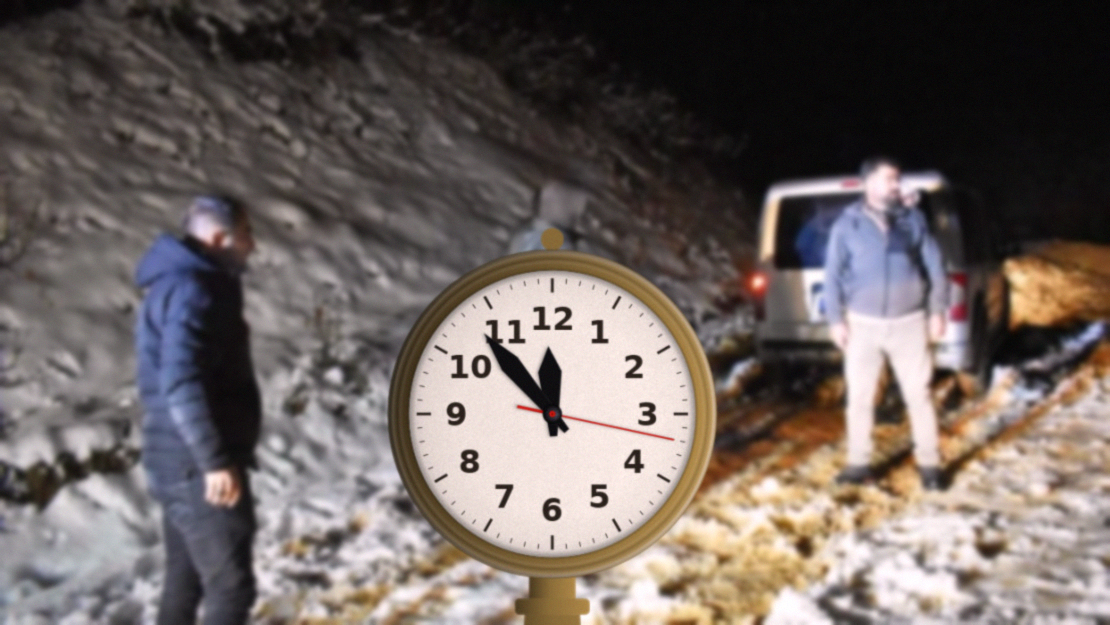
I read {"hour": 11, "minute": 53, "second": 17}
